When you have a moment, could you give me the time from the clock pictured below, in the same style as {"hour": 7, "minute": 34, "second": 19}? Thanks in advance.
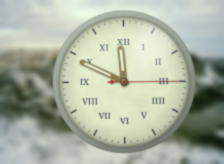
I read {"hour": 11, "minute": 49, "second": 15}
